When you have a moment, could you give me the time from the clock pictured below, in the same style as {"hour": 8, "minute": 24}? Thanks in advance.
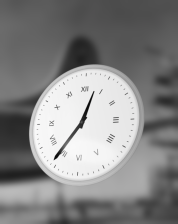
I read {"hour": 12, "minute": 36}
